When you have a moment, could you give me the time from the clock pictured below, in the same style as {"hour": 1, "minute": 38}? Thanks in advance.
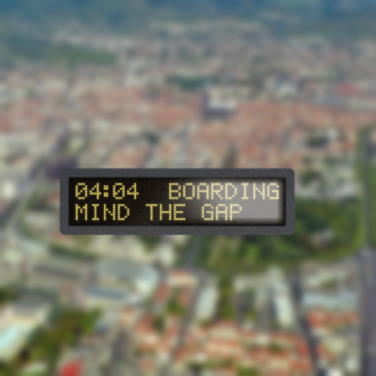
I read {"hour": 4, "minute": 4}
